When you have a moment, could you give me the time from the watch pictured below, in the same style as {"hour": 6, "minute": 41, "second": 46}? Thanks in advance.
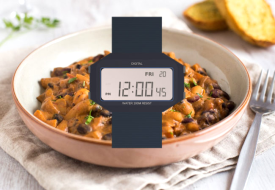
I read {"hour": 12, "minute": 0, "second": 45}
